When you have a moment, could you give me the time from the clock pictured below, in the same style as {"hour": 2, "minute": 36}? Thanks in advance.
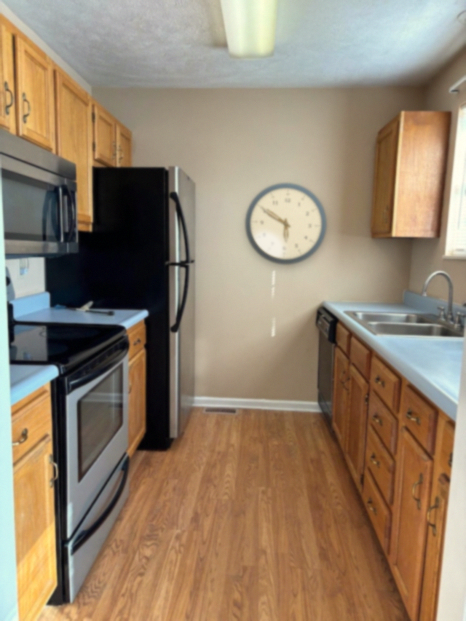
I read {"hour": 5, "minute": 50}
